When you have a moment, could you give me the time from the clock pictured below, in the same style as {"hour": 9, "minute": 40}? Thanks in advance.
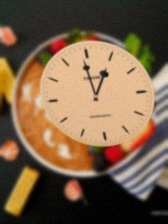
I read {"hour": 12, "minute": 59}
